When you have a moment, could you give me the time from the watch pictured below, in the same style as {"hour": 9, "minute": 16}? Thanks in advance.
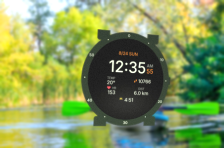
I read {"hour": 12, "minute": 35}
